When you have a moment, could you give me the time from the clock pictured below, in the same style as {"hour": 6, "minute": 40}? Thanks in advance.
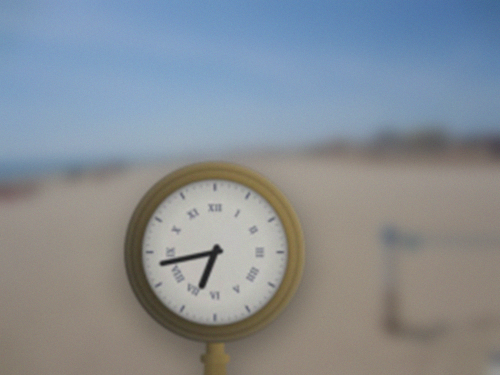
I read {"hour": 6, "minute": 43}
